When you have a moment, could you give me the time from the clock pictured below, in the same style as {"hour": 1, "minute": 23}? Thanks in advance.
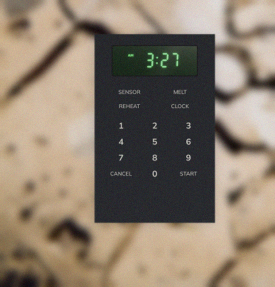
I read {"hour": 3, "minute": 27}
